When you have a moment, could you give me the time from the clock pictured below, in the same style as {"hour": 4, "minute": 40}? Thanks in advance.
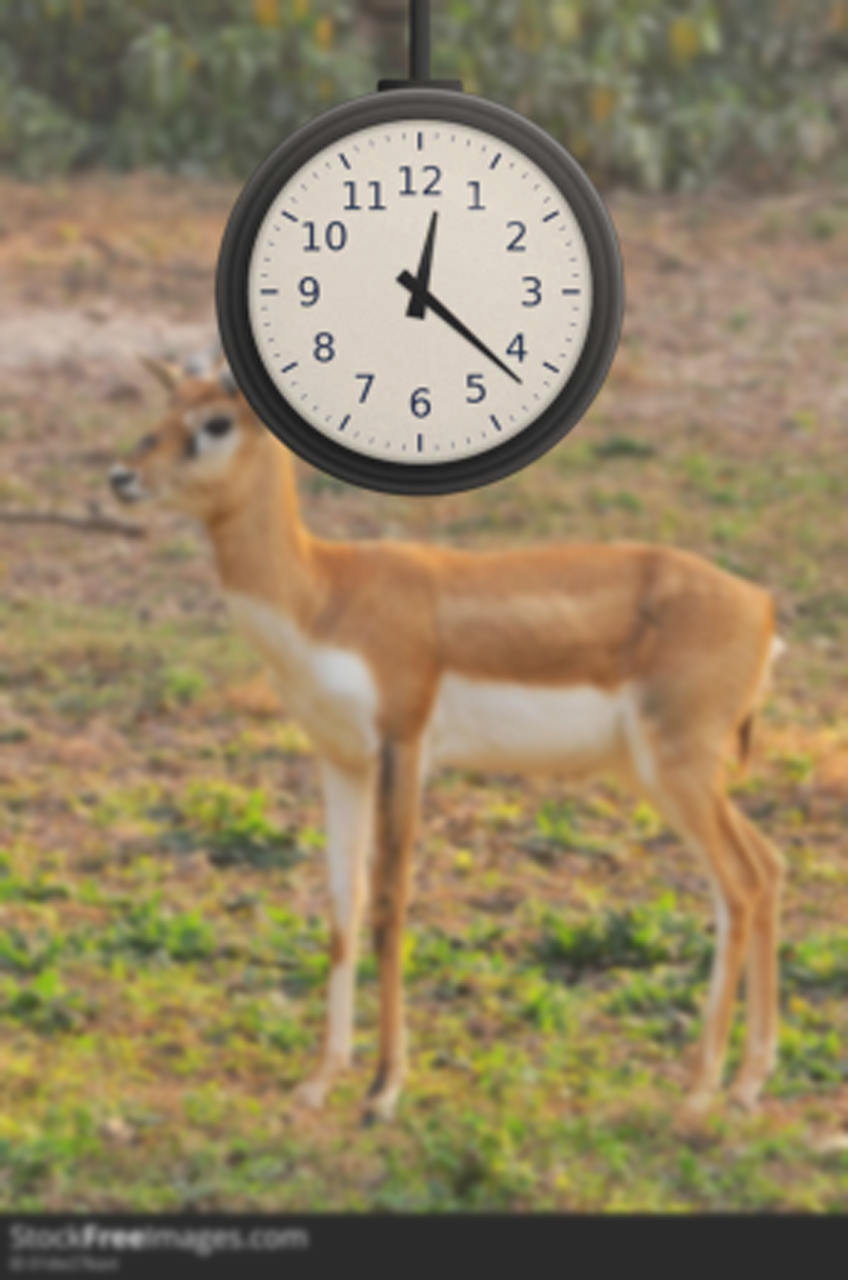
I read {"hour": 12, "minute": 22}
